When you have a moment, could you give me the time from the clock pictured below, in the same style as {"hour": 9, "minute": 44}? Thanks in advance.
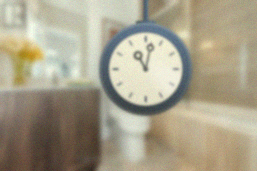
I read {"hour": 11, "minute": 2}
